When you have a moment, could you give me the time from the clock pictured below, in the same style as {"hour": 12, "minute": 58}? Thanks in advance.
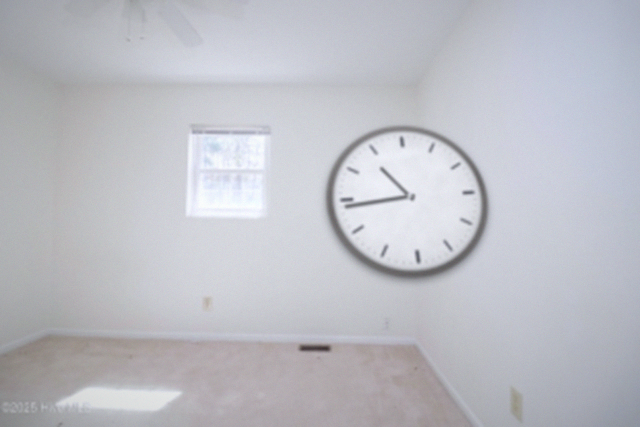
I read {"hour": 10, "minute": 44}
